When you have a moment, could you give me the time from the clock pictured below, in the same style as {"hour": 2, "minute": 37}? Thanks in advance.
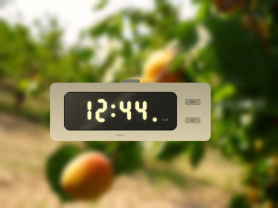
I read {"hour": 12, "minute": 44}
